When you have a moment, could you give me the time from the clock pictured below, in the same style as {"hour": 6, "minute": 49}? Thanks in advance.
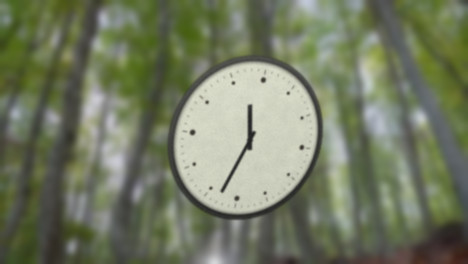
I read {"hour": 11, "minute": 33}
